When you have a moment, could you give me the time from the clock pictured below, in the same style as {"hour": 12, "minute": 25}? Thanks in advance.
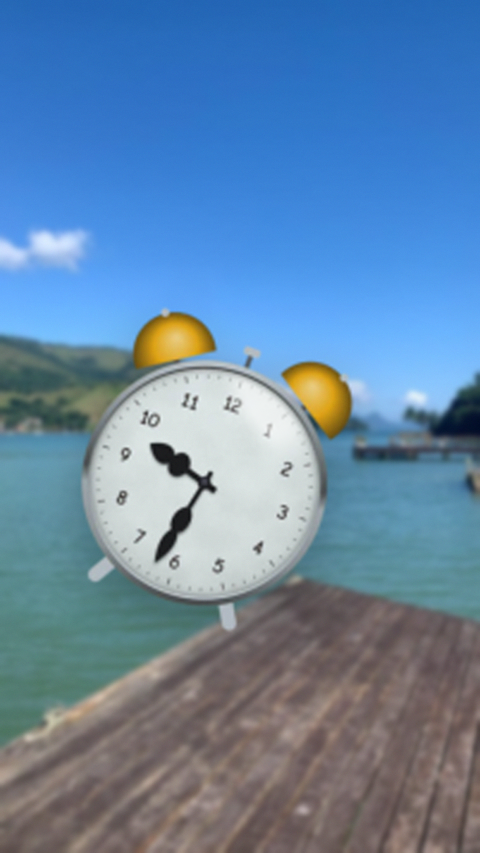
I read {"hour": 9, "minute": 32}
